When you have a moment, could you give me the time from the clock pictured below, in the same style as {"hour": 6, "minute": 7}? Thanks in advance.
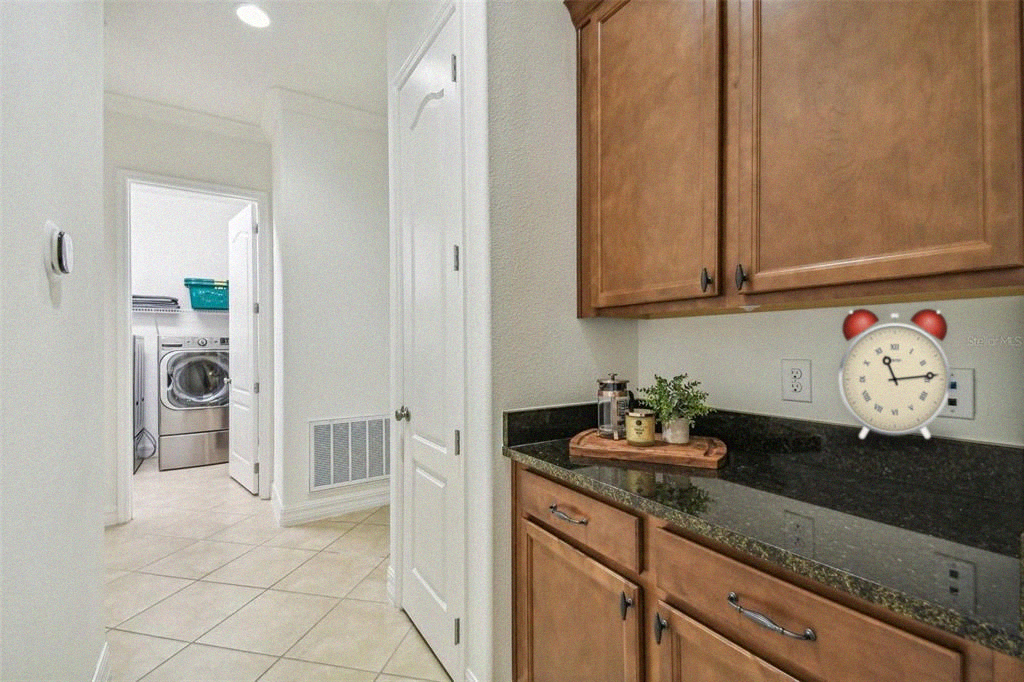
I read {"hour": 11, "minute": 14}
